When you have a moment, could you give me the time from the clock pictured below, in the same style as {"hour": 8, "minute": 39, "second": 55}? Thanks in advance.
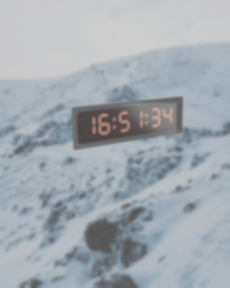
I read {"hour": 16, "minute": 51, "second": 34}
